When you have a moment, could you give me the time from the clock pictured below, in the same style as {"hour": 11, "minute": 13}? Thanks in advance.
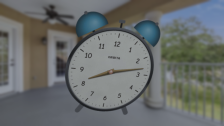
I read {"hour": 8, "minute": 13}
